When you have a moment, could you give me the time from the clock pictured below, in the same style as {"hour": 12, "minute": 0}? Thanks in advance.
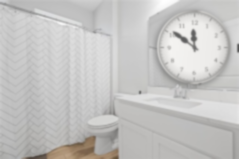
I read {"hour": 11, "minute": 51}
